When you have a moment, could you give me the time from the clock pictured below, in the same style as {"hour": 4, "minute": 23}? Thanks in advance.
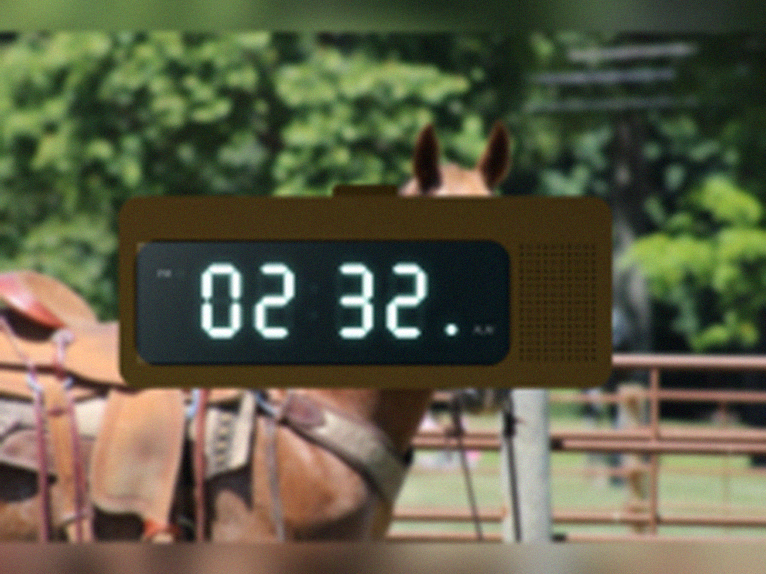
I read {"hour": 2, "minute": 32}
